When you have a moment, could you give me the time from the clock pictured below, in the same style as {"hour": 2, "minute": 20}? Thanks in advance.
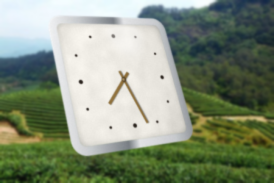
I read {"hour": 7, "minute": 27}
